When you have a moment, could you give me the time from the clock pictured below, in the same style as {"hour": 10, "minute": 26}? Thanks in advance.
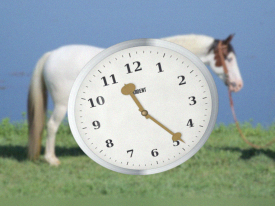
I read {"hour": 11, "minute": 24}
